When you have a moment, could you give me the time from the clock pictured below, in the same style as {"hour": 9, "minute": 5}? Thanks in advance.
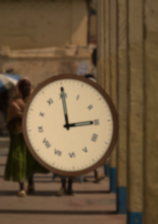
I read {"hour": 3, "minute": 0}
